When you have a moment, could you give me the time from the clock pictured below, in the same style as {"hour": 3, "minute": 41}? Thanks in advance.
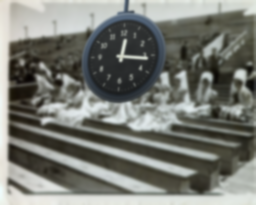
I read {"hour": 12, "minute": 16}
